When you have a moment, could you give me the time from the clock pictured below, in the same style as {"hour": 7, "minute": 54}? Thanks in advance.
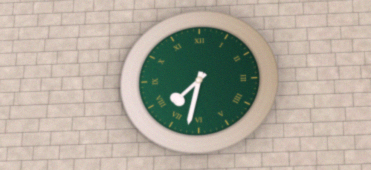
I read {"hour": 7, "minute": 32}
